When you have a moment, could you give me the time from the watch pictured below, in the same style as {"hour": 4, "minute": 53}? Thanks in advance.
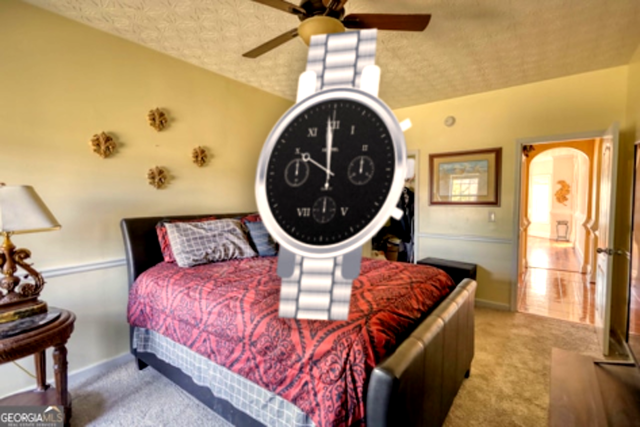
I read {"hour": 9, "minute": 59}
